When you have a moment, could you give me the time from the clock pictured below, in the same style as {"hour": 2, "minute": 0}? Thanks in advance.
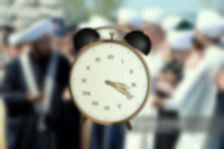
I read {"hour": 3, "minute": 19}
